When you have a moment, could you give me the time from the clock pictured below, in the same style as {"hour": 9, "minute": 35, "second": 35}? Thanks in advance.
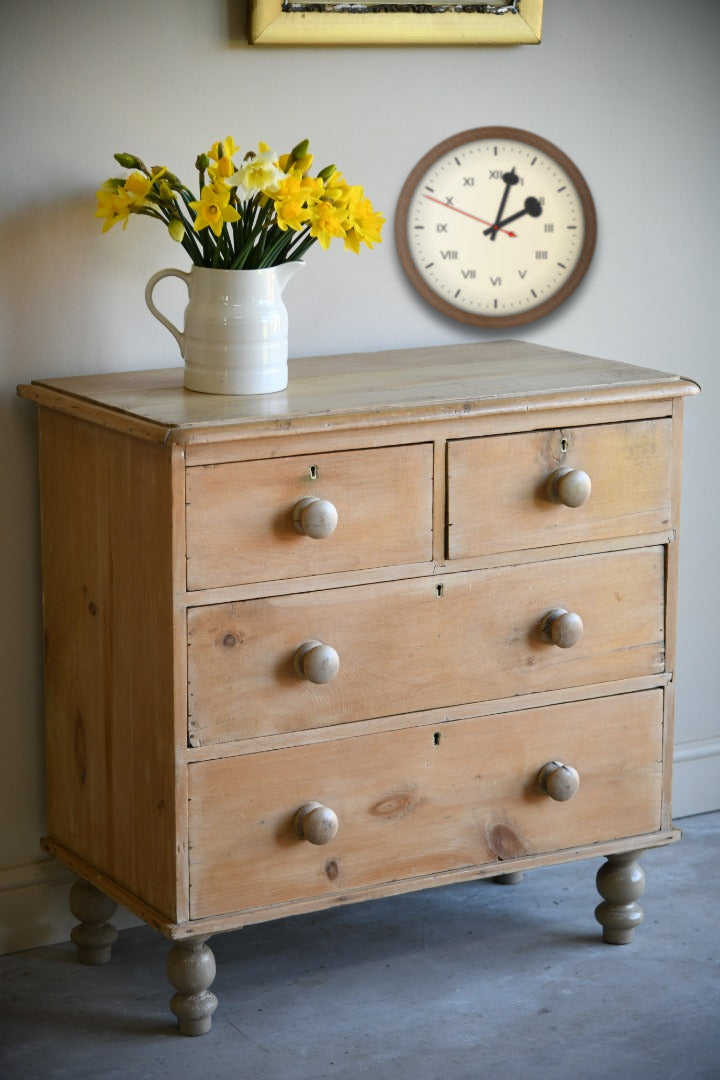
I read {"hour": 2, "minute": 2, "second": 49}
